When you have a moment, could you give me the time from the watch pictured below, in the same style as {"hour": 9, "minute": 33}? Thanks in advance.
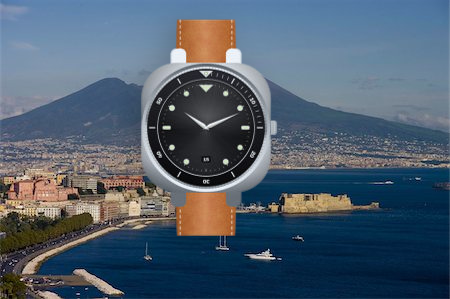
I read {"hour": 10, "minute": 11}
